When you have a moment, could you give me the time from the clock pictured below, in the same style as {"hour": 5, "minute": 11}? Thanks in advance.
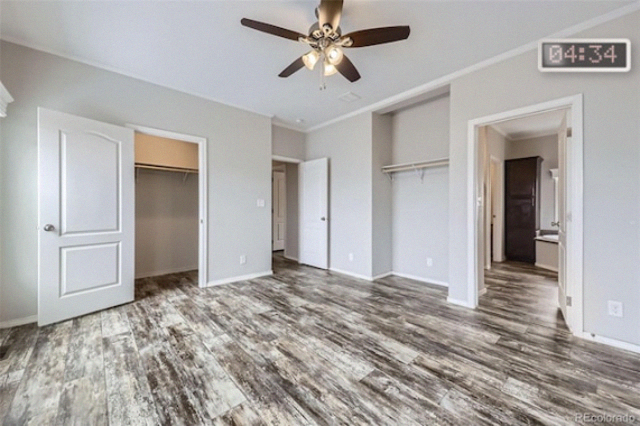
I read {"hour": 4, "minute": 34}
